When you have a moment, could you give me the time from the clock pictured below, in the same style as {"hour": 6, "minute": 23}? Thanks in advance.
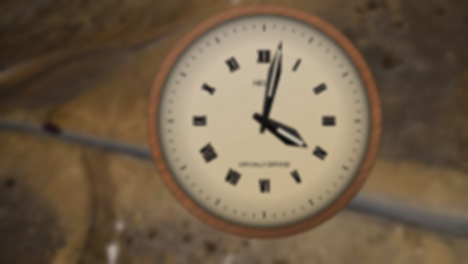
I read {"hour": 4, "minute": 2}
